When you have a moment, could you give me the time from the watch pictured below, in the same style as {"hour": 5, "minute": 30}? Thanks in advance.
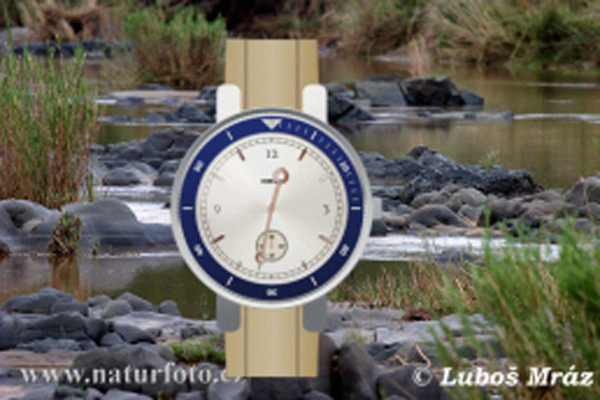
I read {"hour": 12, "minute": 32}
